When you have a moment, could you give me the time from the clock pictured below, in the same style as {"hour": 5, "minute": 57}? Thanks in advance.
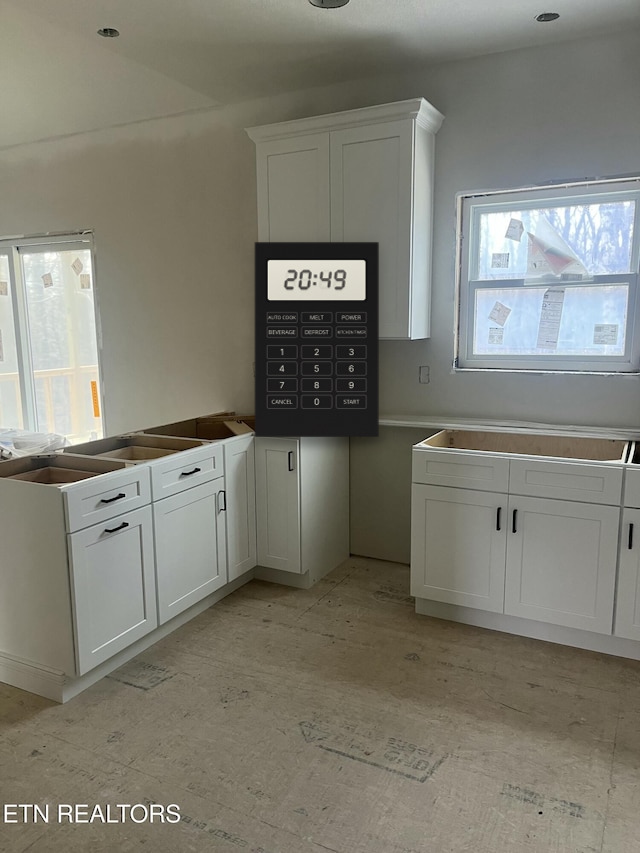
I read {"hour": 20, "minute": 49}
